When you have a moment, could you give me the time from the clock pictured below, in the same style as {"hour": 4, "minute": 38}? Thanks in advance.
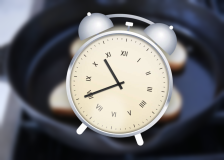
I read {"hour": 10, "minute": 40}
